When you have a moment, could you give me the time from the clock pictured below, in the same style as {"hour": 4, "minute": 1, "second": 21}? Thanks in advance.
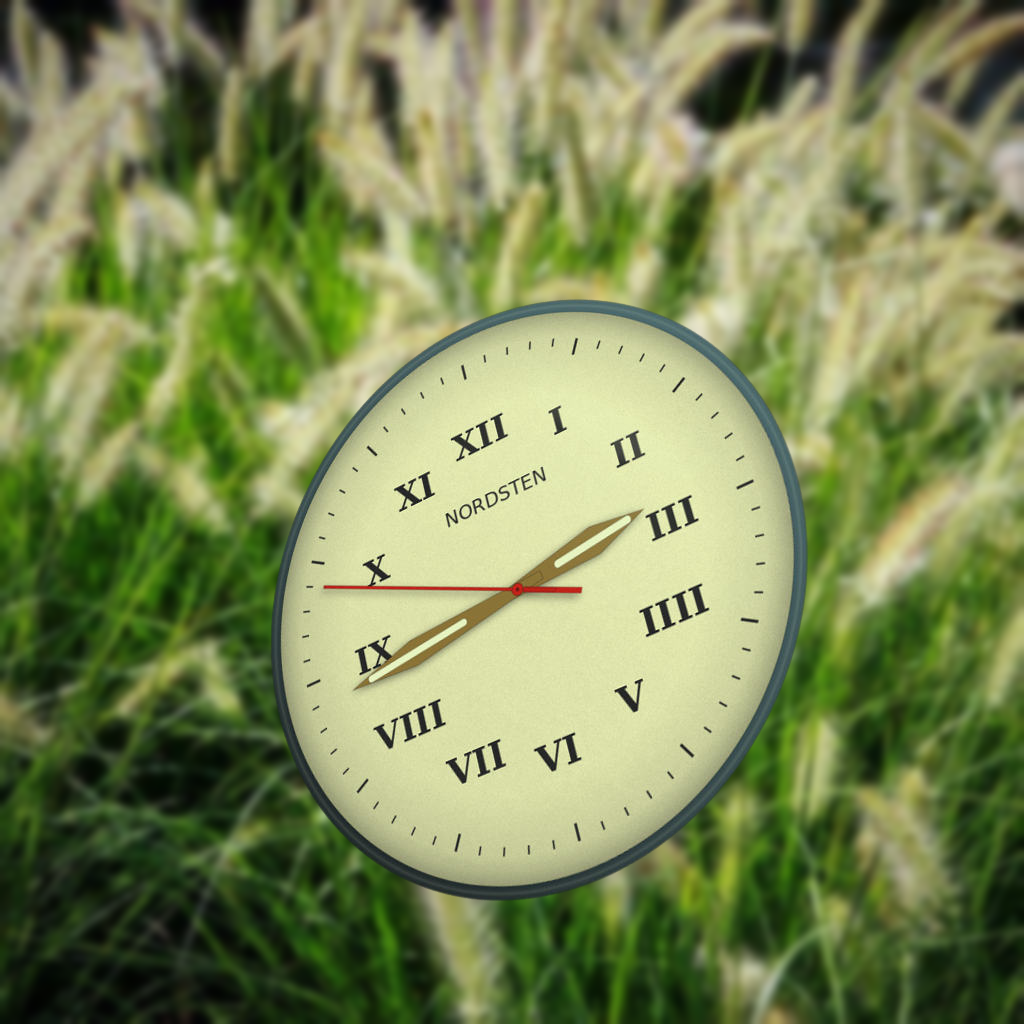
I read {"hour": 2, "minute": 43, "second": 49}
